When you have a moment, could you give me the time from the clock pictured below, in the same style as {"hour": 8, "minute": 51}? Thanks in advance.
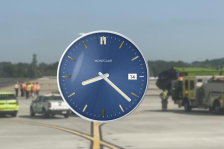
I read {"hour": 8, "minute": 22}
